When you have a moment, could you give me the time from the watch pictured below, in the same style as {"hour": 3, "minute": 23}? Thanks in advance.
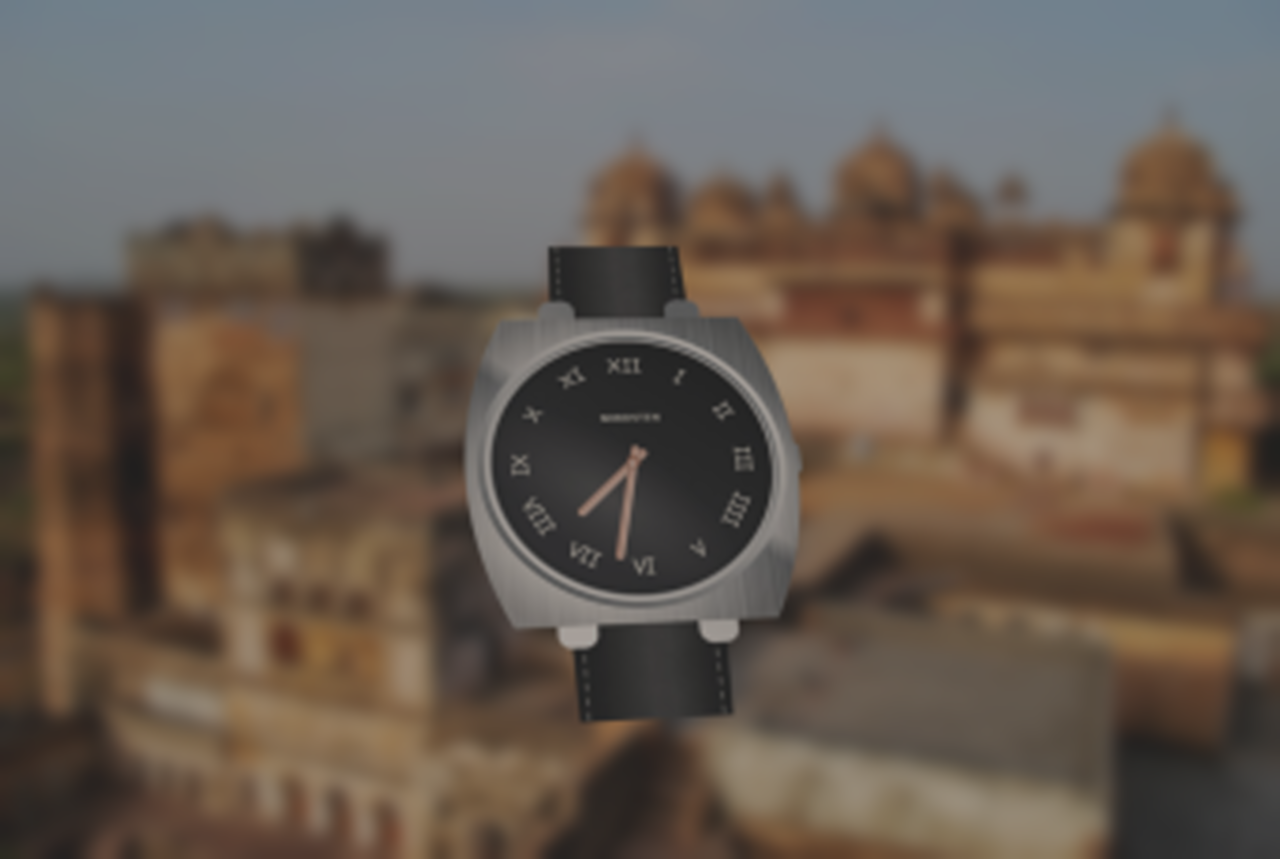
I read {"hour": 7, "minute": 32}
